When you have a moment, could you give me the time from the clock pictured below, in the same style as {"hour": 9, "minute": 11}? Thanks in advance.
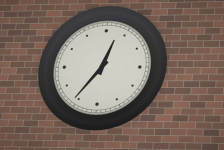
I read {"hour": 12, "minute": 36}
